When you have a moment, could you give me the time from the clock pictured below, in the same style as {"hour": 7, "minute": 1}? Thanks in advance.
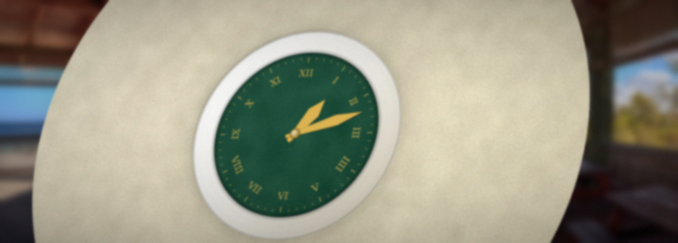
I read {"hour": 1, "minute": 12}
